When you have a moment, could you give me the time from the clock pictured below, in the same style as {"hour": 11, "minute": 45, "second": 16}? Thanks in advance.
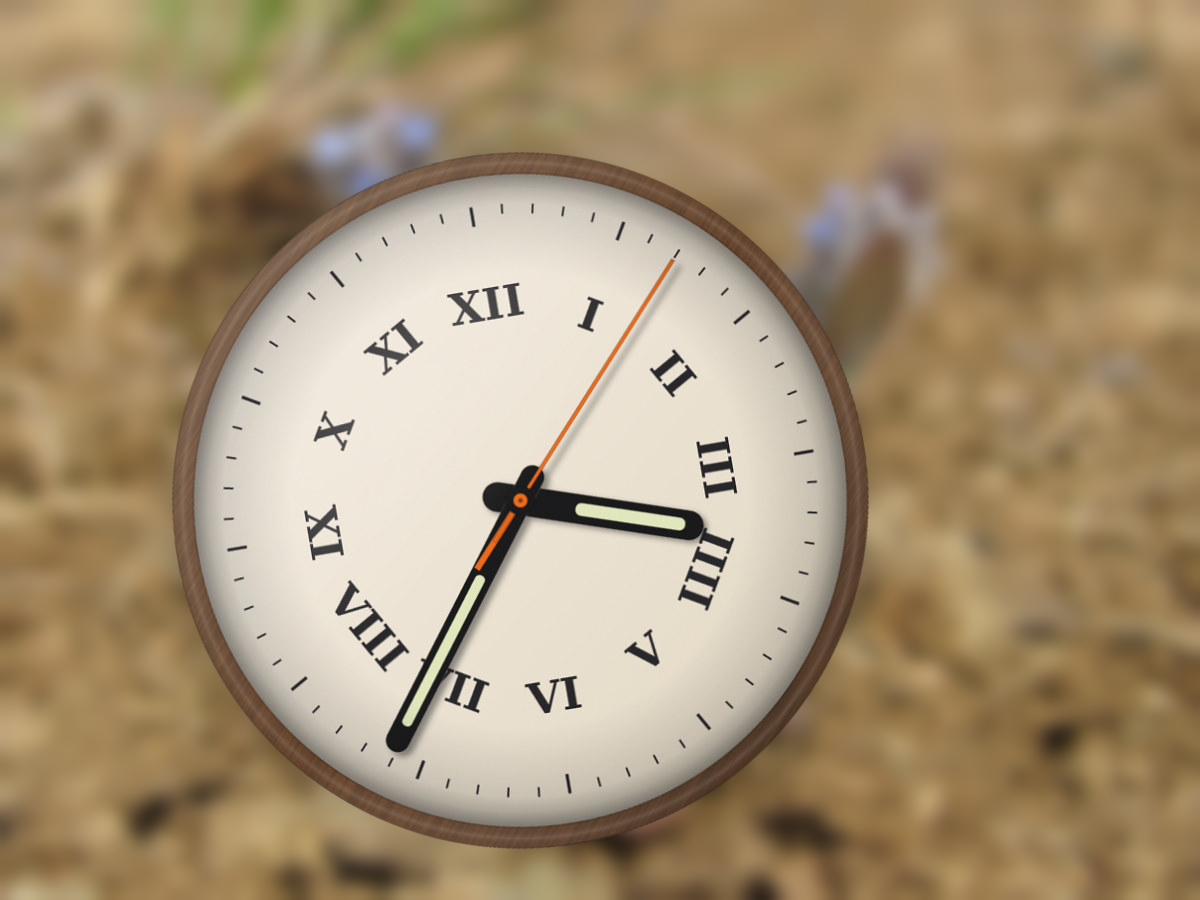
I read {"hour": 3, "minute": 36, "second": 7}
